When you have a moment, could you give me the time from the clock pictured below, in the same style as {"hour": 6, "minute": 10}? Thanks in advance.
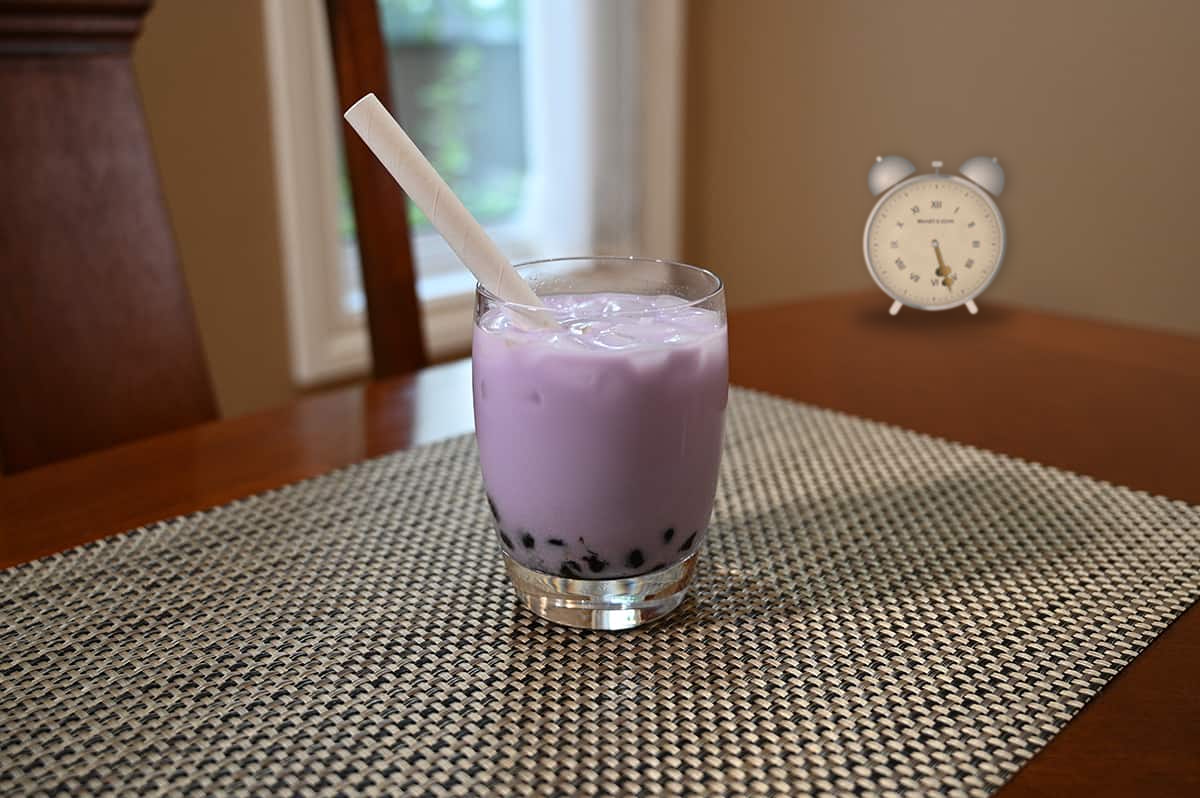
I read {"hour": 5, "minute": 27}
